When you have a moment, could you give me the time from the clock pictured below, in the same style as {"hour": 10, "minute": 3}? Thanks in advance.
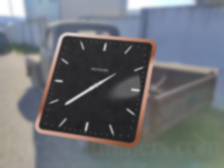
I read {"hour": 1, "minute": 38}
